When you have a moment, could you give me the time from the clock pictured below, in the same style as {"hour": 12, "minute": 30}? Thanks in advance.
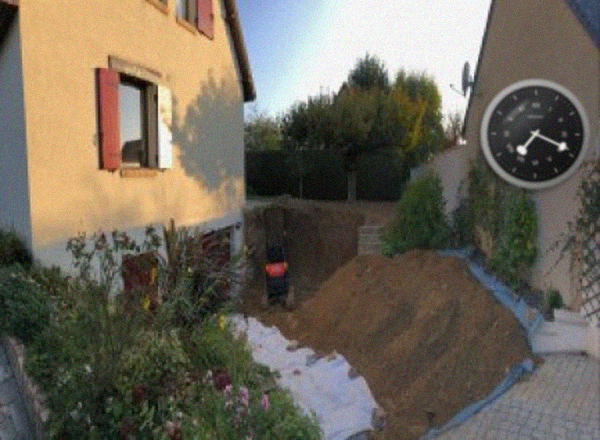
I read {"hour": 7, "minute": 19}
